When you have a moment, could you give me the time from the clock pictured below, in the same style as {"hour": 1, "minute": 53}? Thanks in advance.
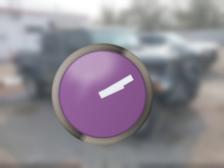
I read {"hour": 2, "minute": 10}
